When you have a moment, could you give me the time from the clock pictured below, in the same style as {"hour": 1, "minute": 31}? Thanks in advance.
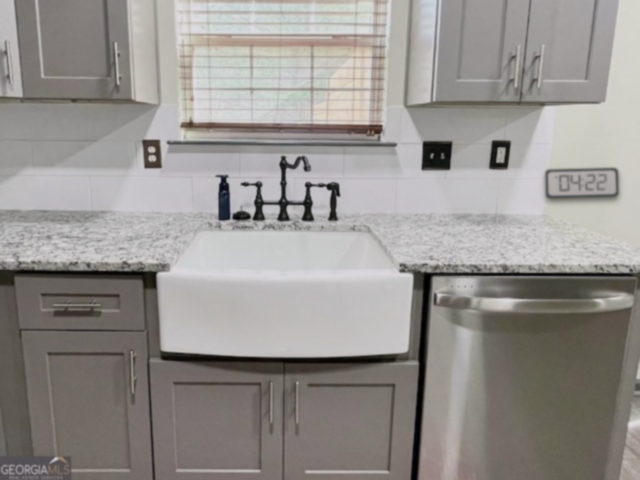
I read {"hour": 4, "minute": 22}
